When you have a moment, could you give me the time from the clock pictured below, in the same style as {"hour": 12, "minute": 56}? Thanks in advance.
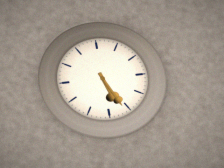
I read {"hour": 5, "minute": 26}
